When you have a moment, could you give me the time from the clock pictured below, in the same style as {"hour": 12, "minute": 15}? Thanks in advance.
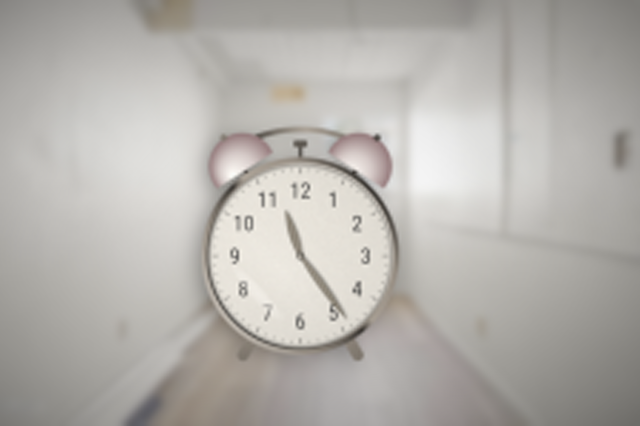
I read {"hour": 11, "minute": 24}
